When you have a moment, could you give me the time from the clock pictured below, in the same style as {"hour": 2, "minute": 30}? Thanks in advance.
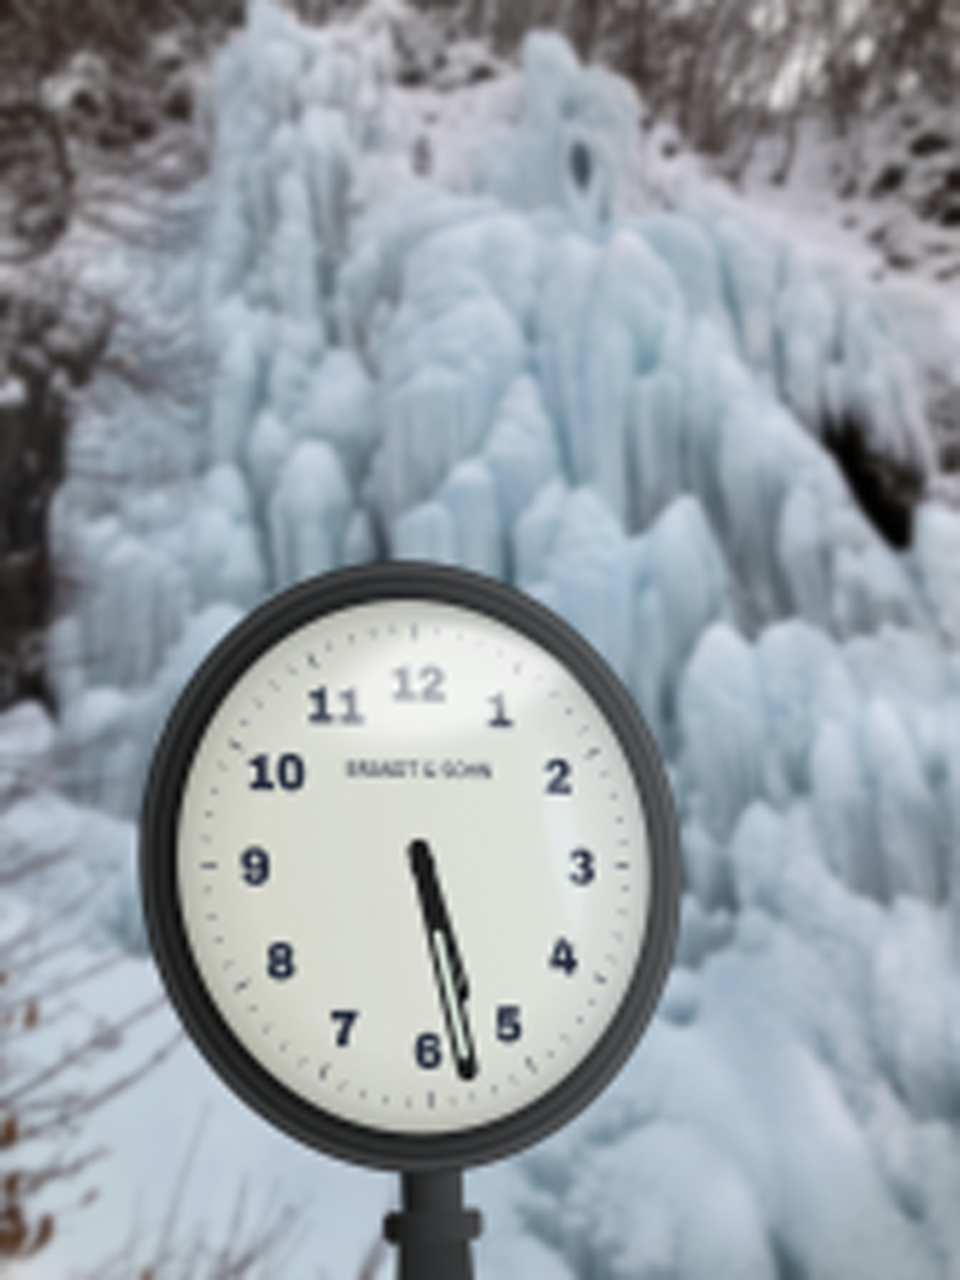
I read {"hour": 5, "minute": 28}
